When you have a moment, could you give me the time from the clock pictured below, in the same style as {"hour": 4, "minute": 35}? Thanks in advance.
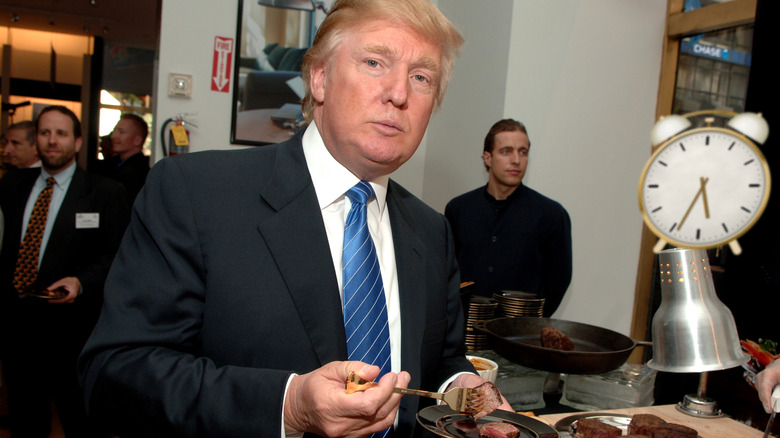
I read {"hour": 5, "minute": 34}
